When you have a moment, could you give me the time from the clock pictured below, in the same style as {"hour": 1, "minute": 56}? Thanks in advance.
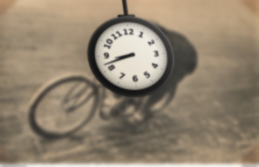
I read {"hour": 8, "minute": 42}
